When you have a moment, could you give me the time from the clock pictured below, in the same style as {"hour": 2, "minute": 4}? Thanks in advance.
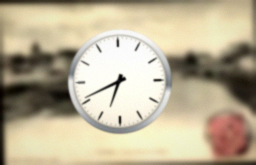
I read {"hour": 6, "minute": 41}
